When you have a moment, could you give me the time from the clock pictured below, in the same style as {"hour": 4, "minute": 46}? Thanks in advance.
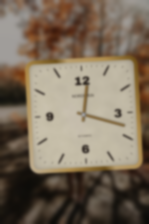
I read {"hour": 12, "minute": 18}
